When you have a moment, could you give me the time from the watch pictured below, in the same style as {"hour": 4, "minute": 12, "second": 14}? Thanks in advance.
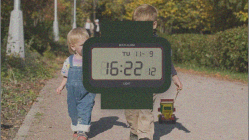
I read {"hour": 16, "minute": 22, "second": 12}
